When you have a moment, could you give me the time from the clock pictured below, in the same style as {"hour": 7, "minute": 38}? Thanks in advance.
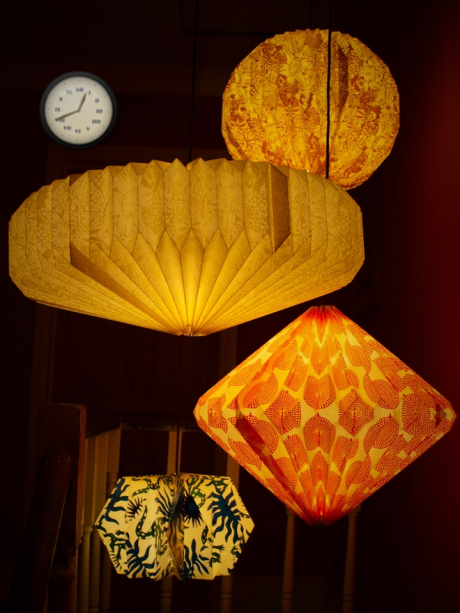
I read {"hour": 12, "minute": 41}
